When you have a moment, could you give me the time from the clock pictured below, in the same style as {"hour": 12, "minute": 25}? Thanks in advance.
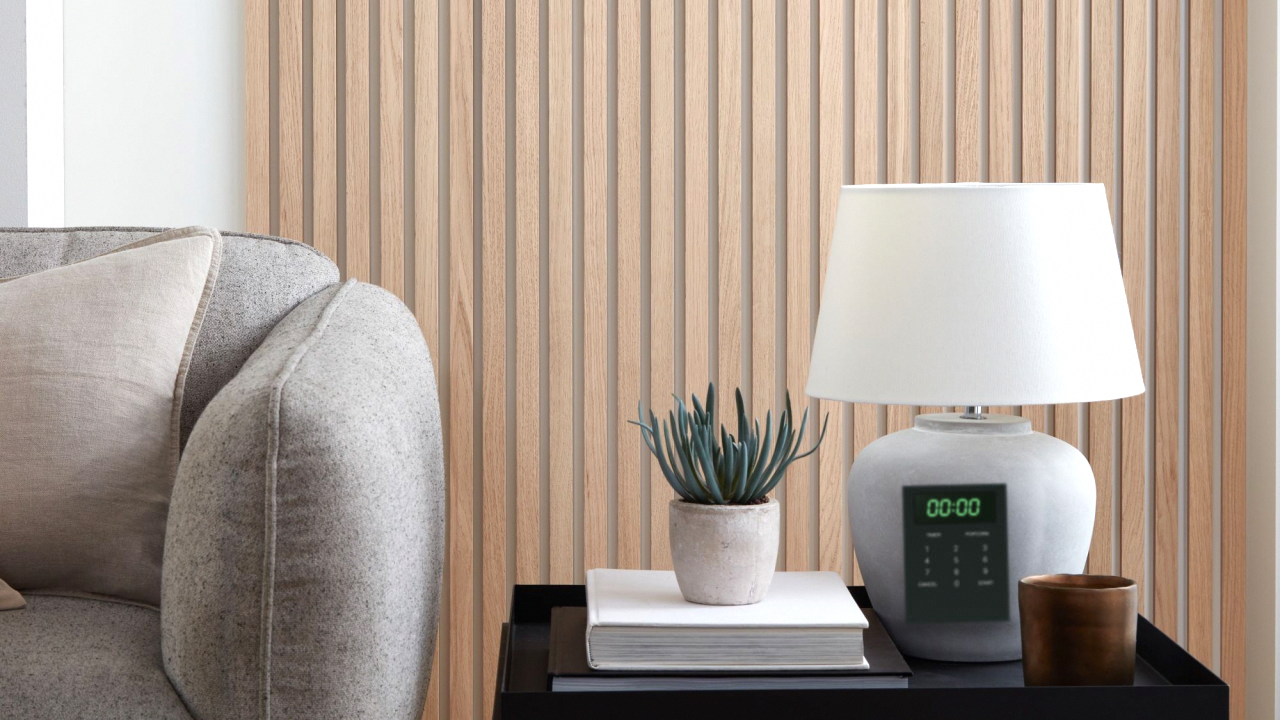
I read {"hour": 0, "minute": 0}
